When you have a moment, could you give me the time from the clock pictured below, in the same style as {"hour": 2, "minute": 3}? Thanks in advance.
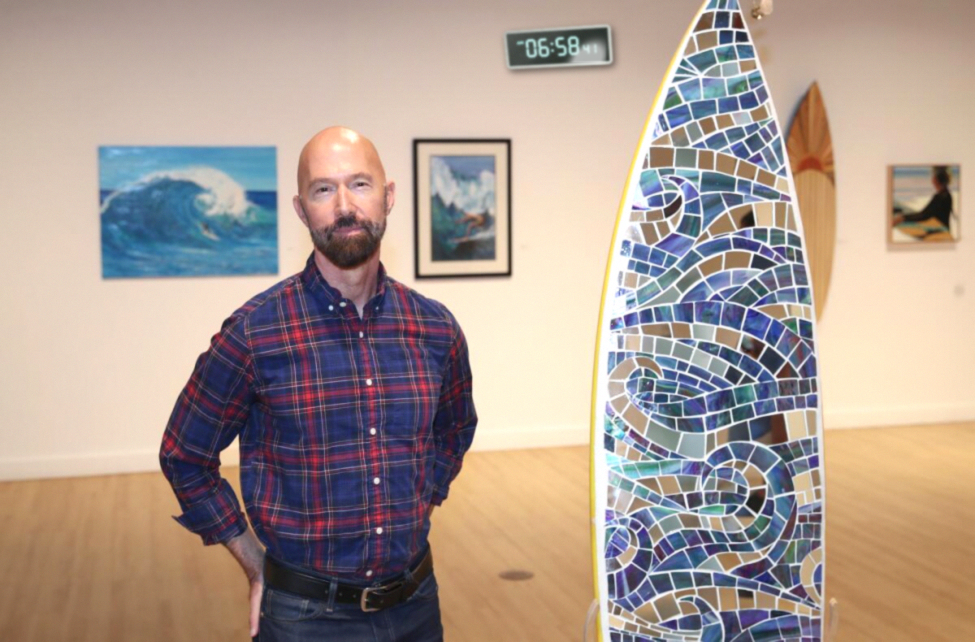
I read {"hour": 6, "minute": 58}
